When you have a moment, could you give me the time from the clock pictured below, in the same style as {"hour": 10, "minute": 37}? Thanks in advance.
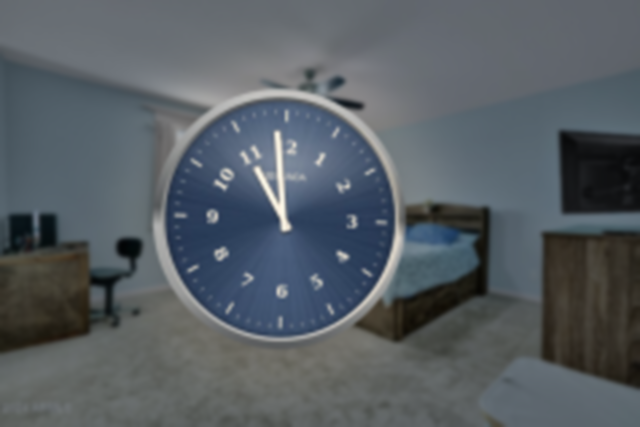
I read {"hour": 10, "minute": 59}
